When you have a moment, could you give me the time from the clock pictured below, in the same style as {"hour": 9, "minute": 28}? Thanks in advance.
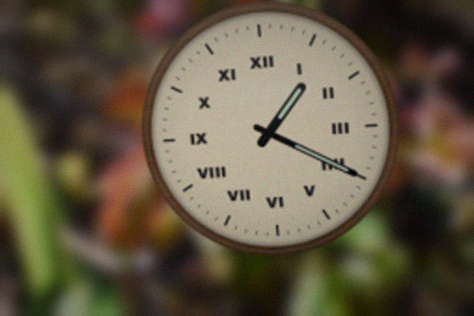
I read {"hour": 1, "minute": 20}
